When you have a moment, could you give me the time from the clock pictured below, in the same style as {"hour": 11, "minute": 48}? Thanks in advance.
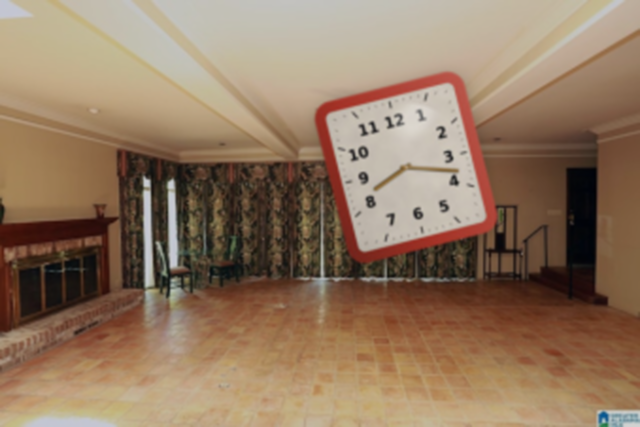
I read {"hour": 8, "minute": 18}
